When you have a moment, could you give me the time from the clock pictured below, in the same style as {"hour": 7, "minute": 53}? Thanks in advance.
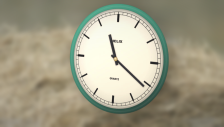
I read {"hour": 11, "minute": 21}
